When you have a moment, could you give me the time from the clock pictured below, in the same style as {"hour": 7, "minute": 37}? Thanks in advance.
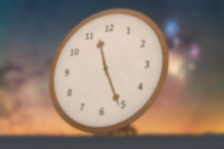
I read {"hour": 11, "minute": 26}
